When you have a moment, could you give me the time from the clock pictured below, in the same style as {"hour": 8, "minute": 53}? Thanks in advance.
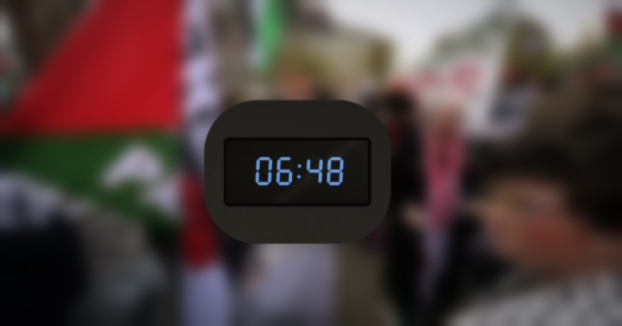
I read {"hour": 6, "minute": 48}
